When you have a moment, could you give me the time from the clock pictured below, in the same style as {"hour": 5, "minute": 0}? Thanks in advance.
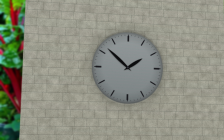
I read {"hour": 1, "minute": 52}
